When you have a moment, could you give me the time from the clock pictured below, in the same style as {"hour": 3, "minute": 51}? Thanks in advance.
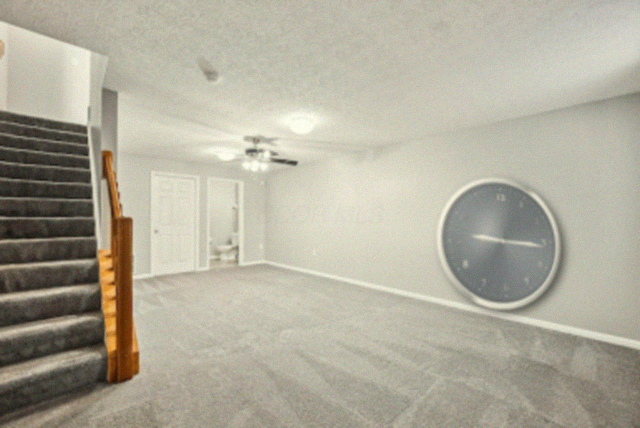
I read {"hour": 9, "minute": 16}
